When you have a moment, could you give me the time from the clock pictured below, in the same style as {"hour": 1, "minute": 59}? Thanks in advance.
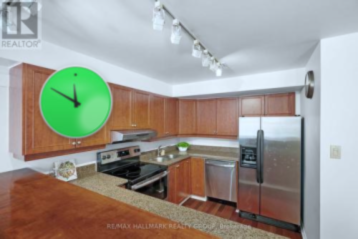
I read {"hour": 11, "minute": 50}
